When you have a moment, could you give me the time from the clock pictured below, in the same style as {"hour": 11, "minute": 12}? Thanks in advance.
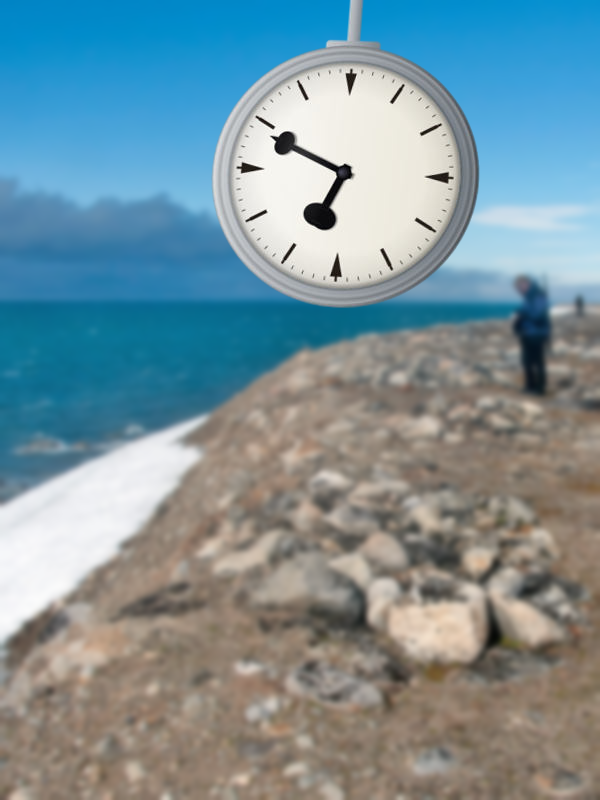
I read {"hour": 6, "minute": 49}
